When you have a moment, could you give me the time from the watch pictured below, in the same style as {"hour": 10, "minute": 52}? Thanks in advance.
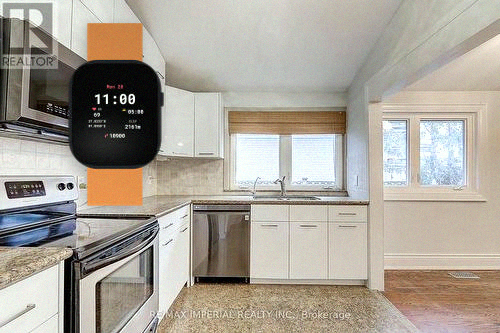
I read {"hour": 11, "minute": 0}
